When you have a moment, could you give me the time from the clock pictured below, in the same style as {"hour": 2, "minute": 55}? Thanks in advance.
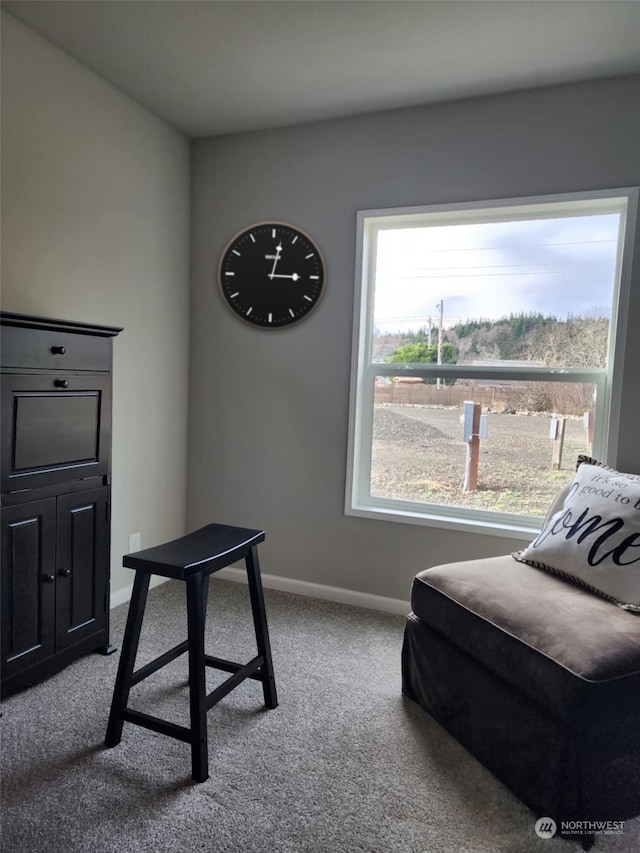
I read {"hour": 3, "minute": 2}
